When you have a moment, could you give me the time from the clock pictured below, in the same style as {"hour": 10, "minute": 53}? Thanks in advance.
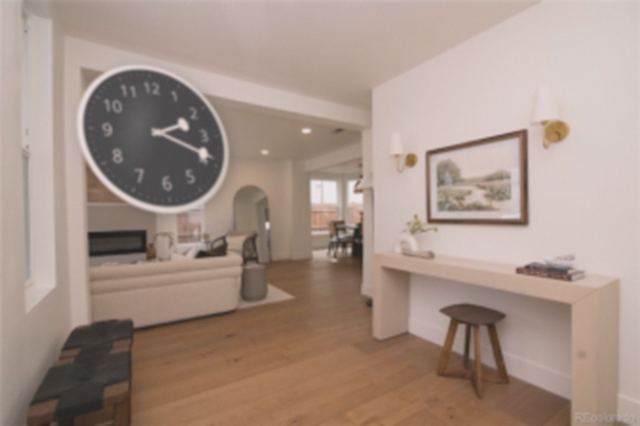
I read {"hour": 2, "minute": 19}
